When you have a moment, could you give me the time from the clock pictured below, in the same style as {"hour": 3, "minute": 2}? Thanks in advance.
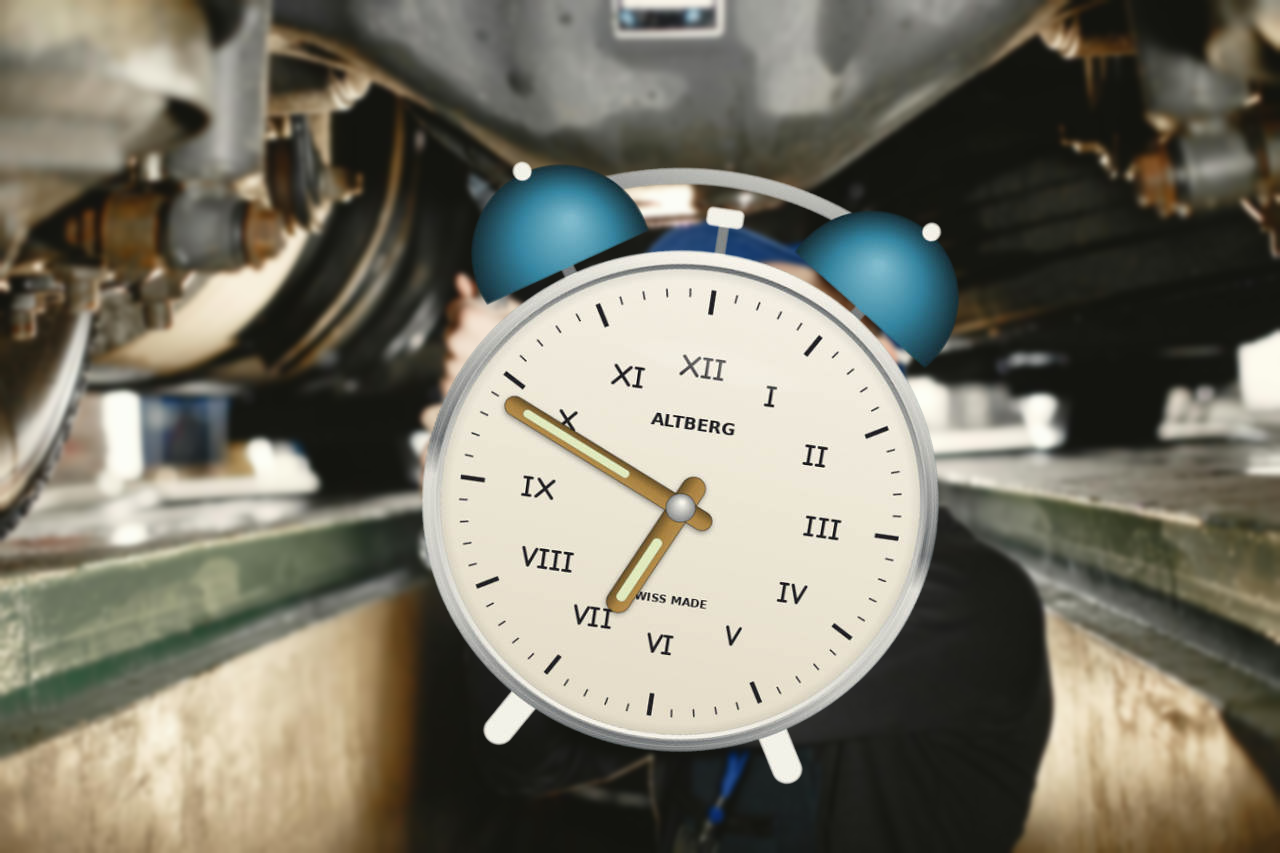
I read {"hour": 6, "minute": 49}
